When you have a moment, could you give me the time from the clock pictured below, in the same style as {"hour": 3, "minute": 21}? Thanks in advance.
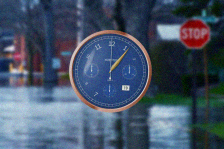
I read {"hour": 1, "minute": 6}
